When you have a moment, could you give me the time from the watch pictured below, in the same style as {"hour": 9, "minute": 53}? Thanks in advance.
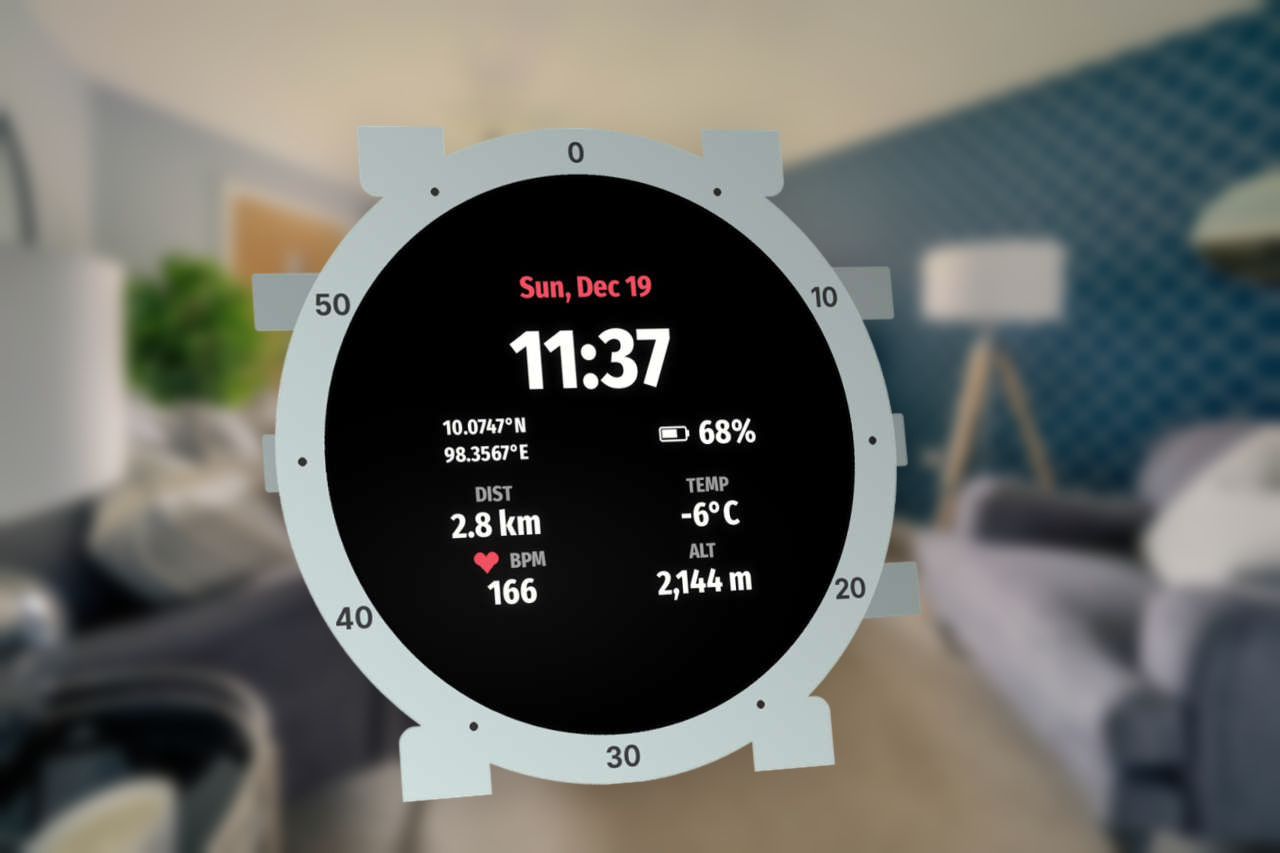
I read {"hour": 11, "minute": 37}
